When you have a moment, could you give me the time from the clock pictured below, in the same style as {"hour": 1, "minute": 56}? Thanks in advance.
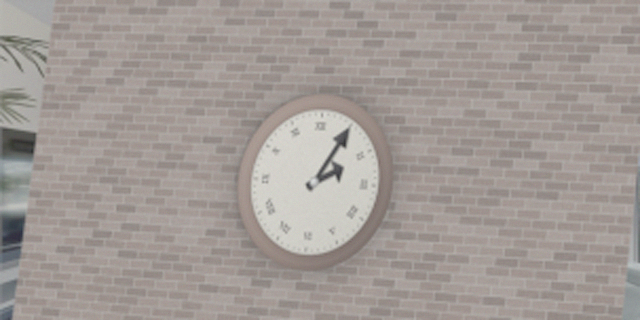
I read {"hour": 2, "minute": 5}
